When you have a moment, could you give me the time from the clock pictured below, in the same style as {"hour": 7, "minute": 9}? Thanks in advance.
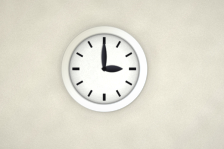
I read {"hour": 3, "minute": 0}
